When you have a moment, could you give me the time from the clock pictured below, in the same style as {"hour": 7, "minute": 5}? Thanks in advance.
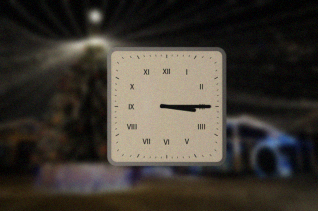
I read {"hour": 3, "minute": 15}
